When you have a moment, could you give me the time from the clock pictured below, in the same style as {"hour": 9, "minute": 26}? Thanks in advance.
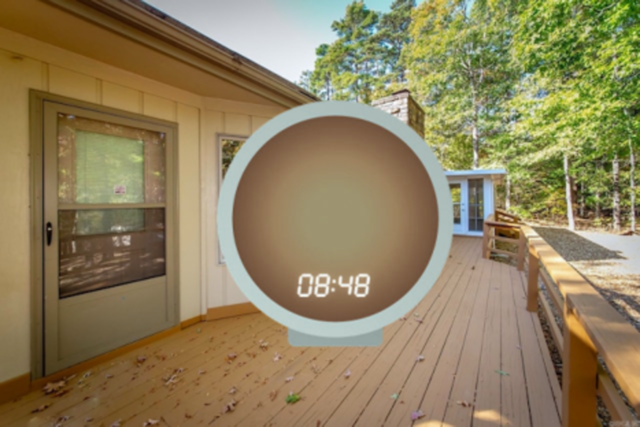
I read {"hour": 8, "minute": 48}
